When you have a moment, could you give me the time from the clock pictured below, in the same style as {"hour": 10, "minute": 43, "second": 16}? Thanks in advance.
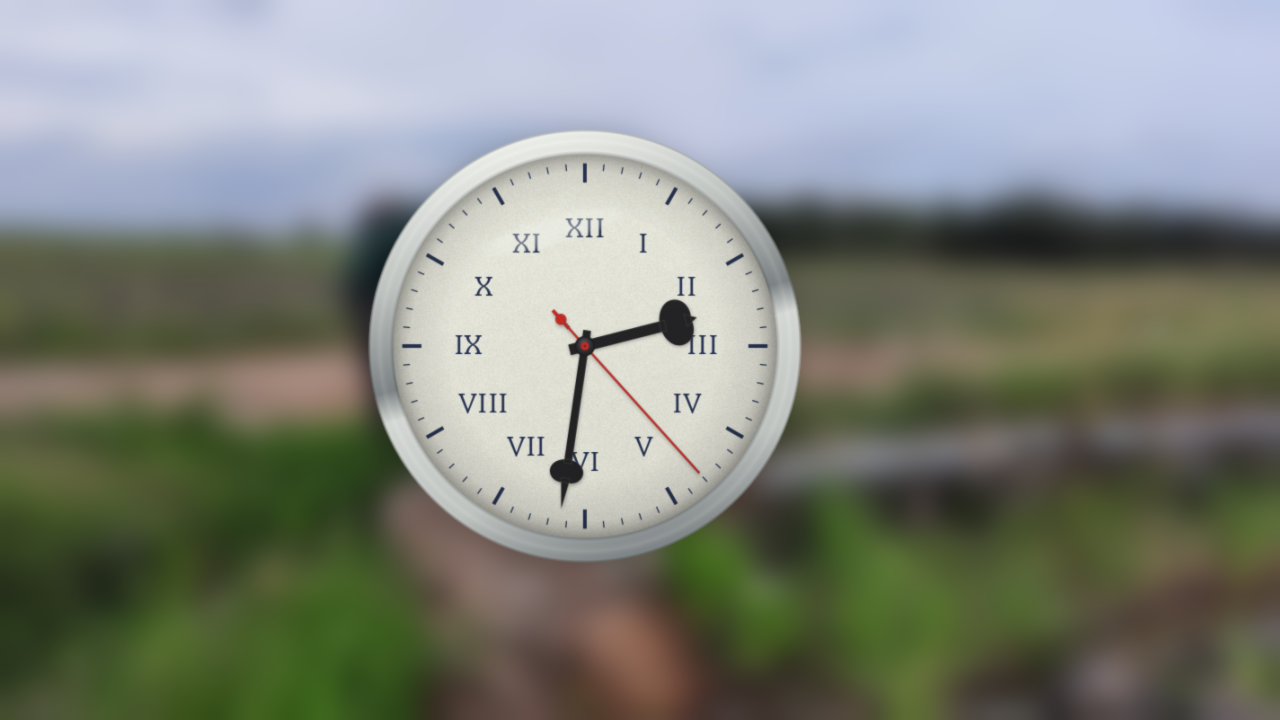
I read {"hour": 2, "minute": 31, "second": 23}
